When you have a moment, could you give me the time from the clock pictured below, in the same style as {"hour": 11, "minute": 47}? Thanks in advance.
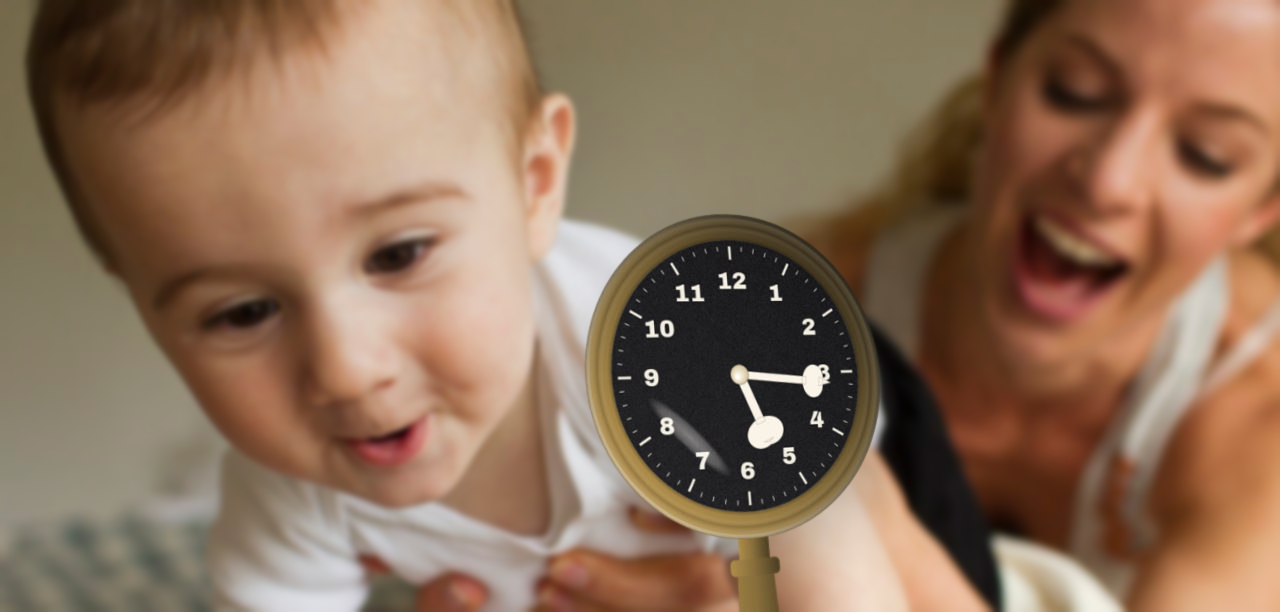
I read {"hour": 5, "minute": 16}
